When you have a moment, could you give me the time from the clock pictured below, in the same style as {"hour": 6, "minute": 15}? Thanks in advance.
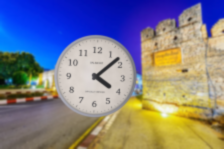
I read {"hour": 4, "minute": 8}
